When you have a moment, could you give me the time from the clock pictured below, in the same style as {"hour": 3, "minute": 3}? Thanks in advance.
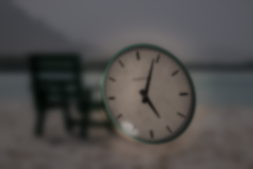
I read {"hour": 5, "minute": 4}
